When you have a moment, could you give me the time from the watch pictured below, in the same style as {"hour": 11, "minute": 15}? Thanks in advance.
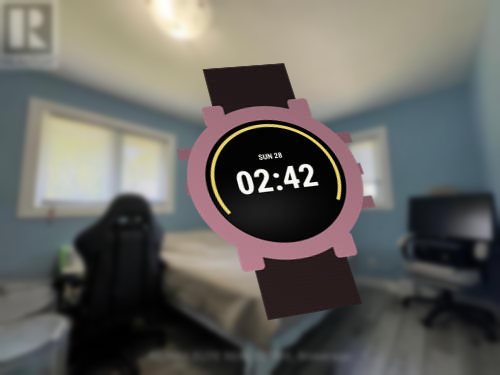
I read {"hour": 2, "minute": 42}
